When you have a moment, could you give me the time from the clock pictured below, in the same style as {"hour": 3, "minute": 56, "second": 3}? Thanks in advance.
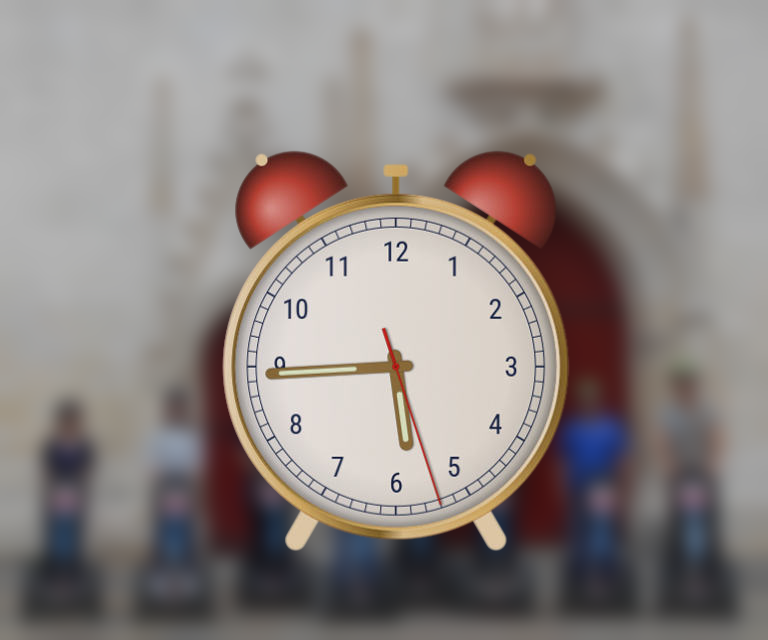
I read {"hour": 5, "minute": 44, "second": 27}
